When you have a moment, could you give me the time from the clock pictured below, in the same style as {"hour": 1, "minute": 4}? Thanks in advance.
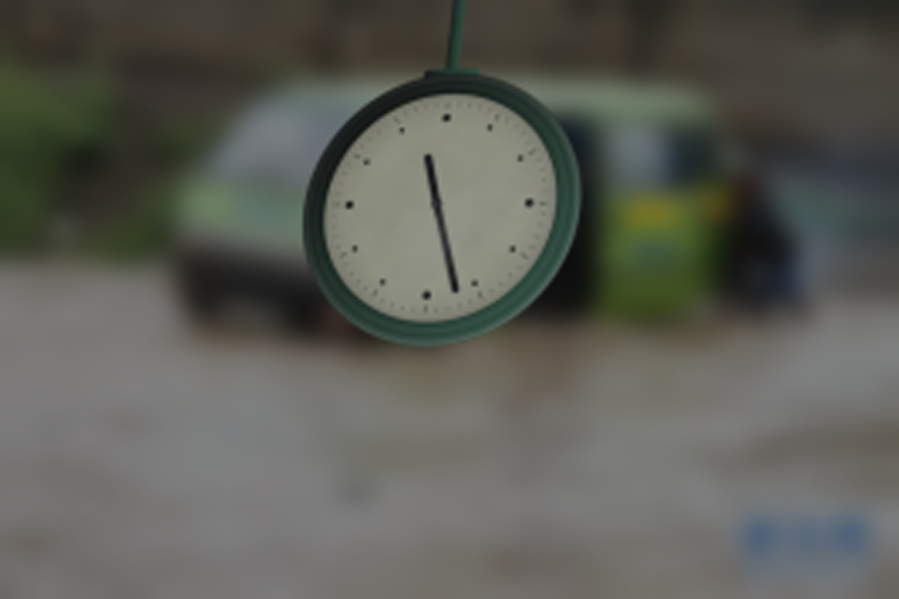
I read {"hour": 11, "minute": 27}
